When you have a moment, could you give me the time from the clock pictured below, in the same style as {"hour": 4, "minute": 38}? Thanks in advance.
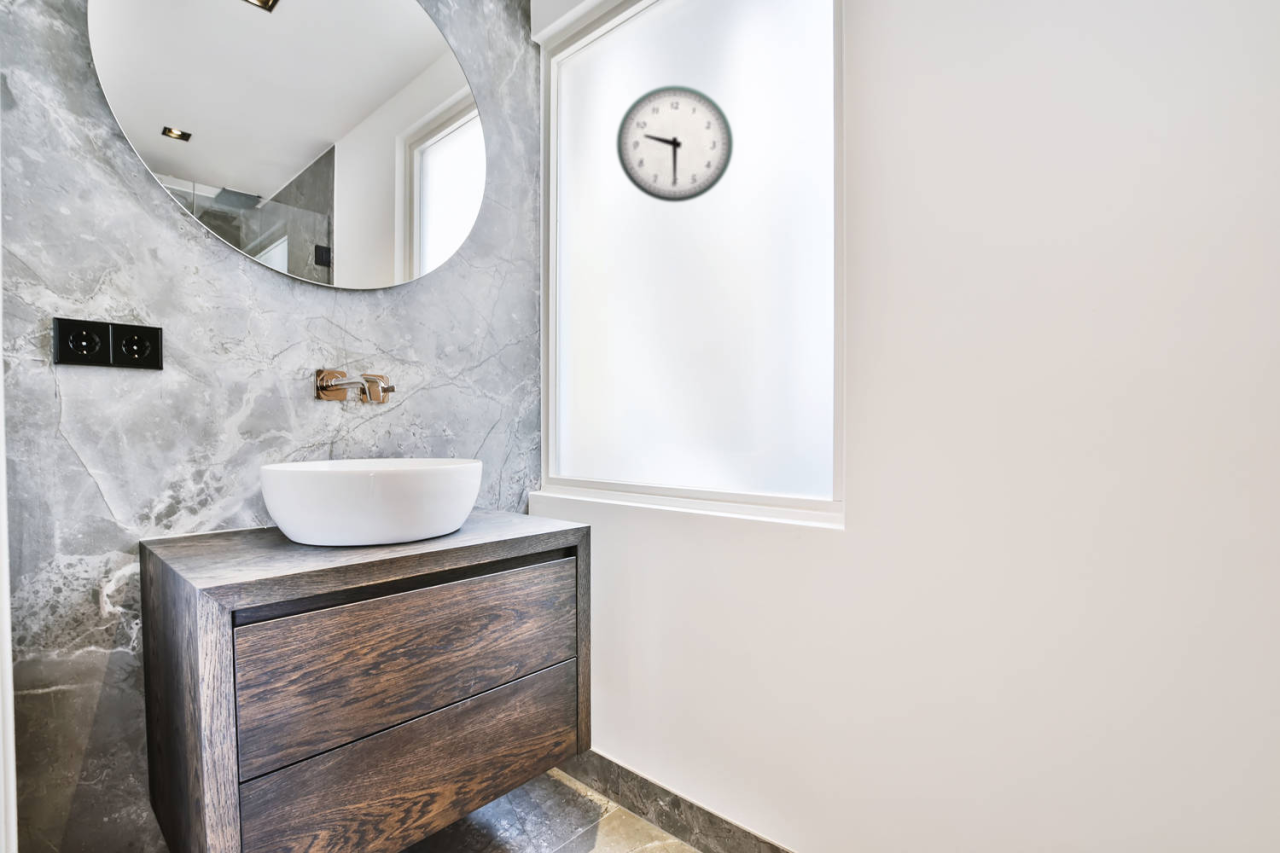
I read {"hour": 9, "minute": 30}
